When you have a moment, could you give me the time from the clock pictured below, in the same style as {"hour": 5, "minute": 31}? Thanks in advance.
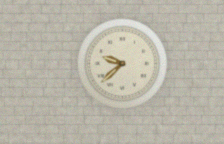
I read {"hour": 9, "minute": 38}
